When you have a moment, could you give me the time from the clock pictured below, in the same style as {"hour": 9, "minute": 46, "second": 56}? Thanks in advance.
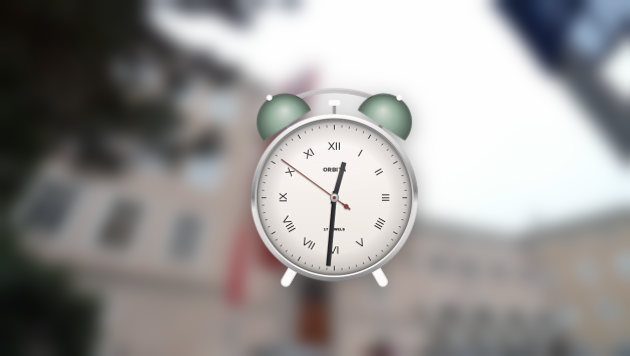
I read {"hour": 12, "minute": 30, "second": 51}
